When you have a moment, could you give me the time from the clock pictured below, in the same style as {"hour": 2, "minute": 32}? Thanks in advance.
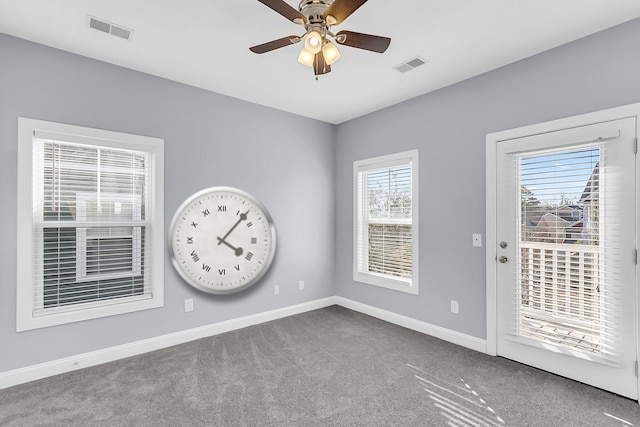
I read {"hour": 4, "minute": 7}
